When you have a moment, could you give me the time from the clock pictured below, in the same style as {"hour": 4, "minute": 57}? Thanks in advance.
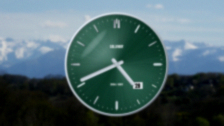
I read {"hour": 4, "minute": 41}
